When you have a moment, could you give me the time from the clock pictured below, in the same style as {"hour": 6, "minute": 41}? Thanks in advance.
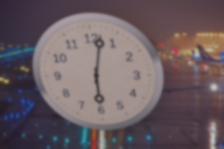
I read {"hour": 6, "minute": 2}
